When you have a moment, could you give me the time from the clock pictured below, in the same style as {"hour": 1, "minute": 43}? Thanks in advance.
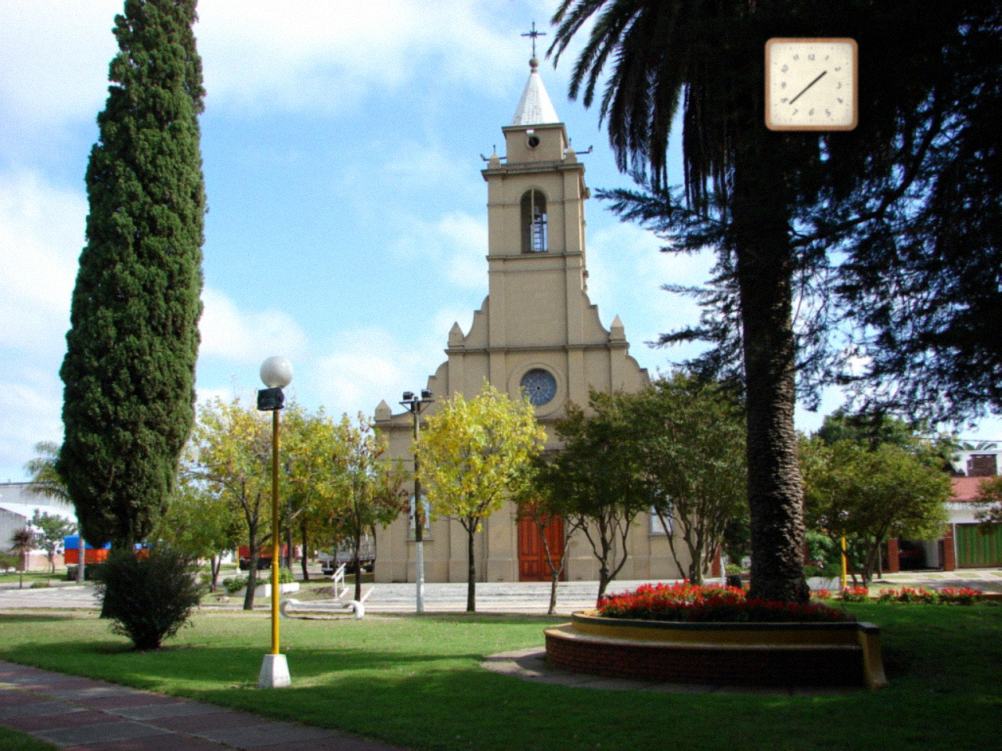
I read {"hour": 1, "minute": 38}
